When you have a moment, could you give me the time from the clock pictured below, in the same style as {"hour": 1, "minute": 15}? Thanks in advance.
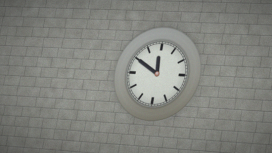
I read {"hour": 11, "minute": 50}
